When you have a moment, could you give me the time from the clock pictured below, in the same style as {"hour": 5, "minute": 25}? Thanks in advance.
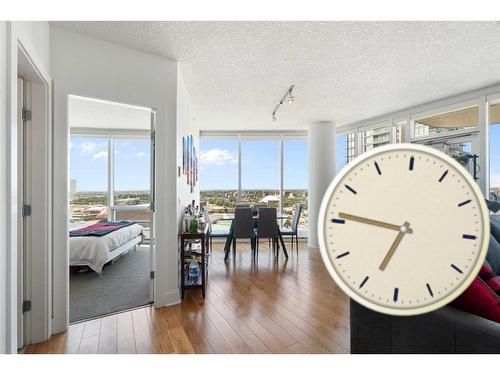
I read {"hour": 6, "minute": 46}
